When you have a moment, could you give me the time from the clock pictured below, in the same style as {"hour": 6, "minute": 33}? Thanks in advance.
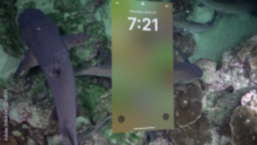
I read {"hour": 7, "minute": 21}
